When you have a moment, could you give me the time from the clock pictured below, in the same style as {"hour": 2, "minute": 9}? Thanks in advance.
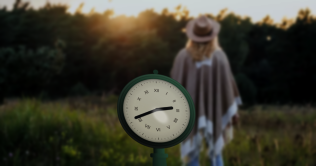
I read {"hour": 2, "minute": 41}
